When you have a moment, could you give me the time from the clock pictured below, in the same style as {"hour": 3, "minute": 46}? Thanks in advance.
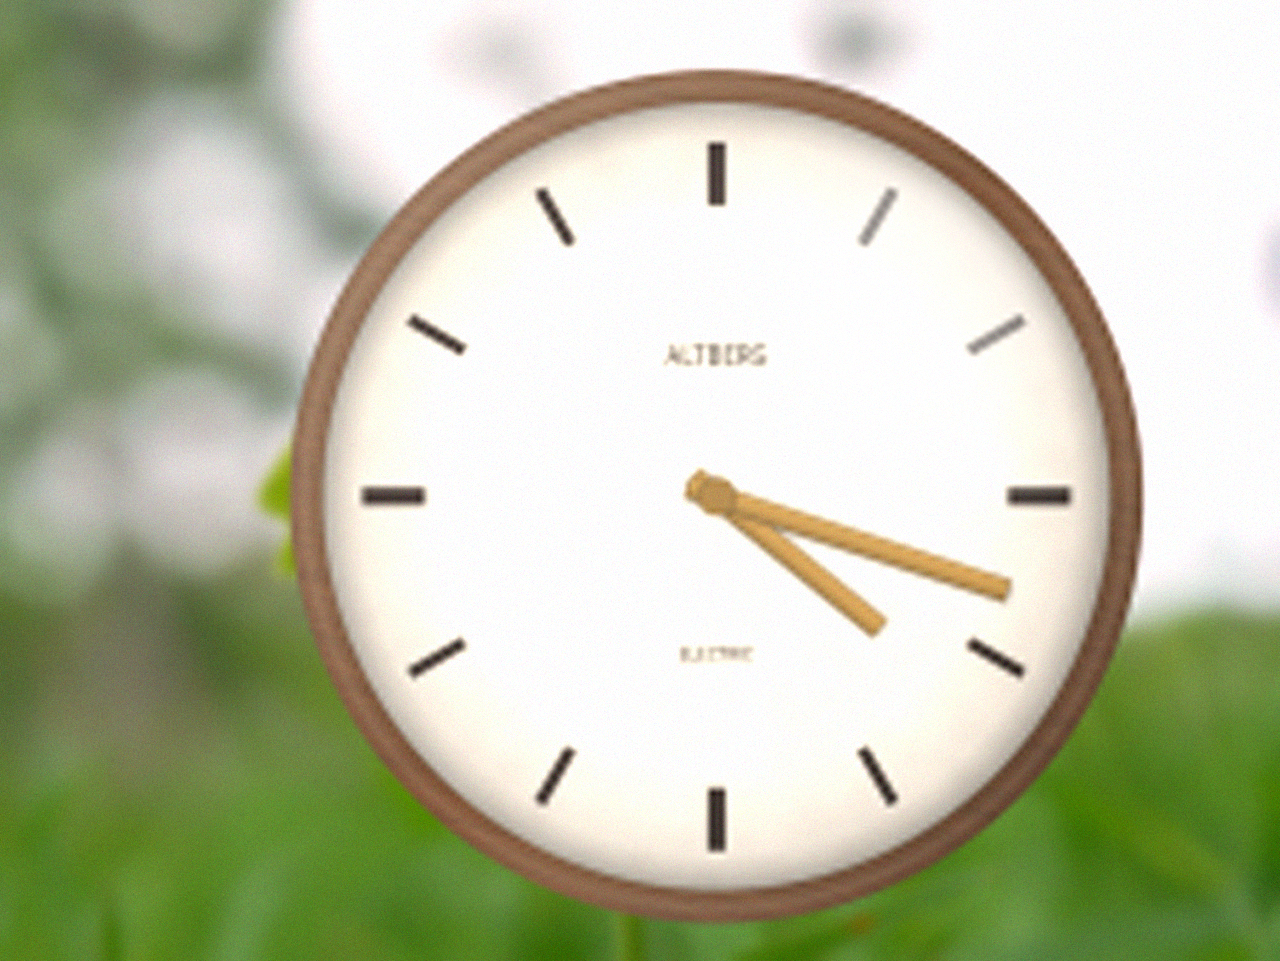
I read {"hour": 4, "minute": 18}
